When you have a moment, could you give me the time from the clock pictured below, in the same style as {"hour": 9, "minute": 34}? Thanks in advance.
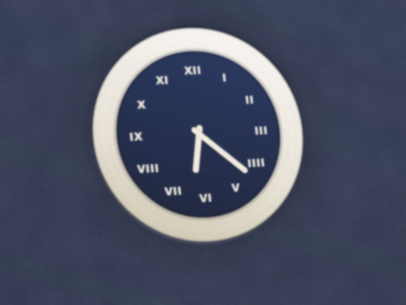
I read {"hour": 6, "minute": 22}
